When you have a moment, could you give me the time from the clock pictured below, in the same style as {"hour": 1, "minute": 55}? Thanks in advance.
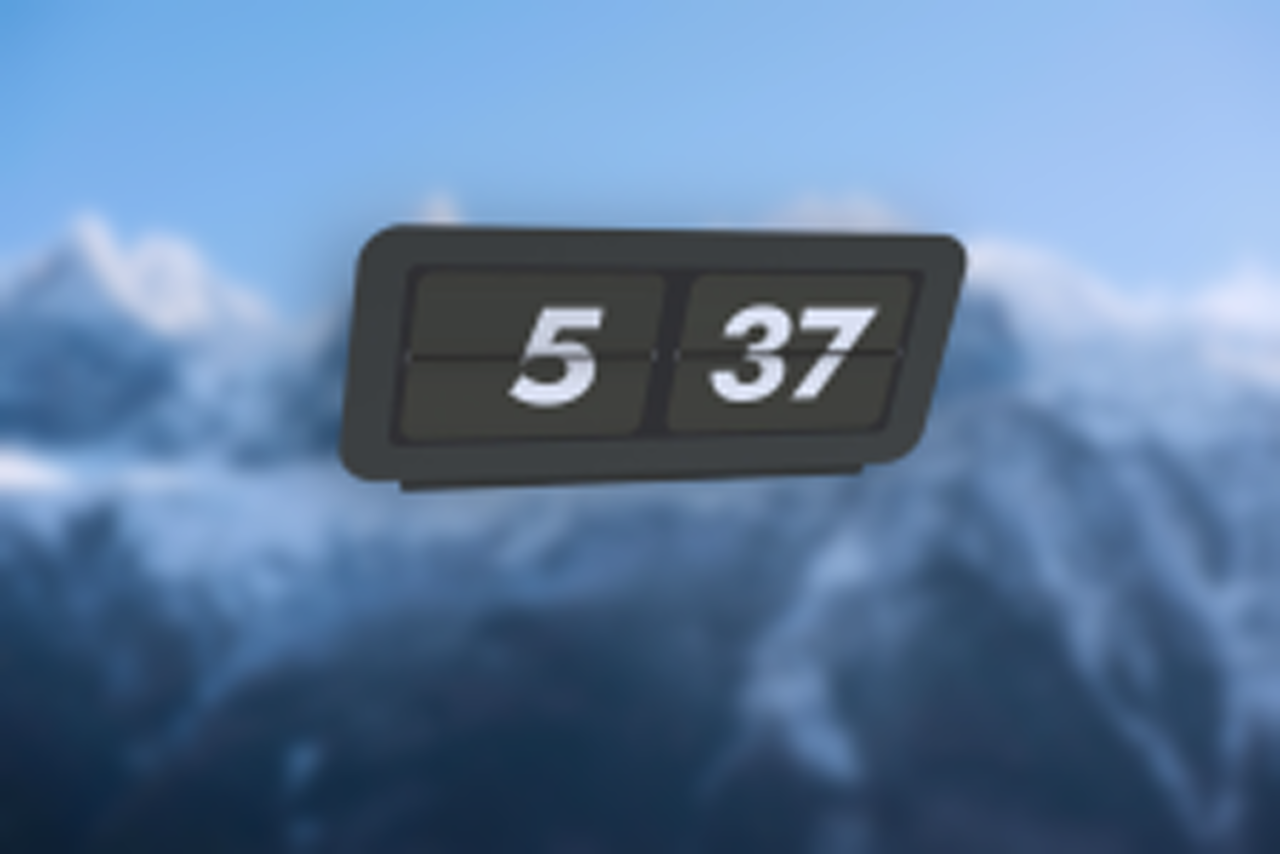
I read {"hour": 5, "minute": 37}
